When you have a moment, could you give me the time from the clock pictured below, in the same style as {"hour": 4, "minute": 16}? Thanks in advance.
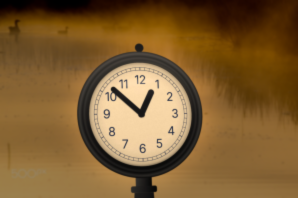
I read {"hour": 12, "minute": 52}
